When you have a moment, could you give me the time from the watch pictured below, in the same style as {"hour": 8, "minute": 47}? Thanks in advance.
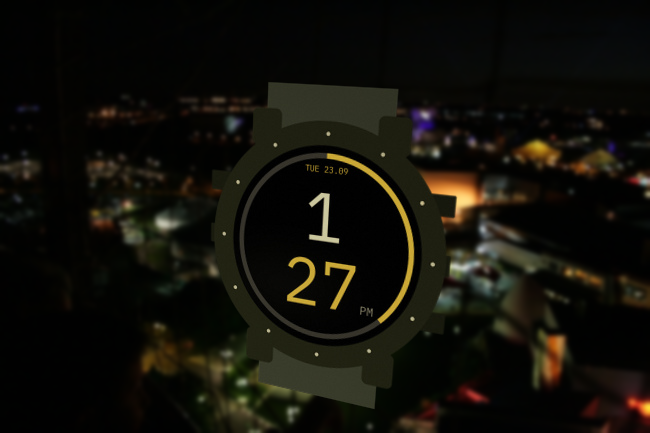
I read {"hour": 1, "minute": 27}
